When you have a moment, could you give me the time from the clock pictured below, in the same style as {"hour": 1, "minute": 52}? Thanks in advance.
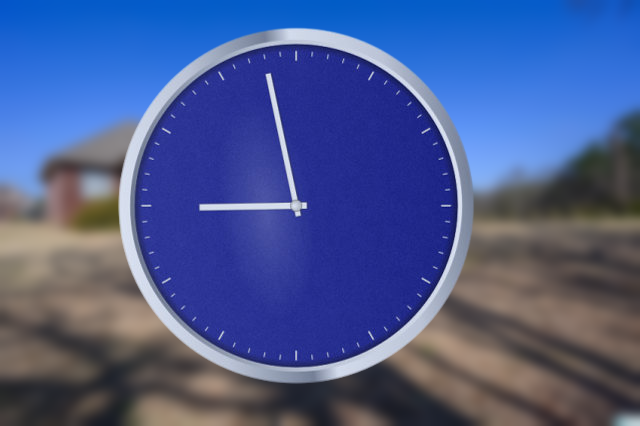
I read {"hour": 8, "minute": 58}
